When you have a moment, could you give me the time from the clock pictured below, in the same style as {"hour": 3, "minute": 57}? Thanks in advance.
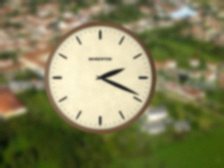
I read {"hour": 2, "minute": 19}
